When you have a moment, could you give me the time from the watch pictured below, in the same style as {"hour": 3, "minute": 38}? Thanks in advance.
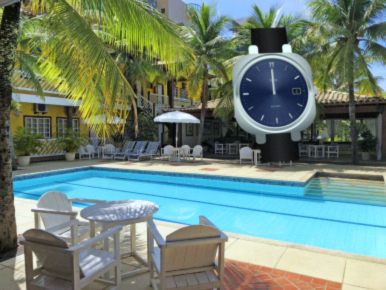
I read {"hour": 12, "minute": 0}
